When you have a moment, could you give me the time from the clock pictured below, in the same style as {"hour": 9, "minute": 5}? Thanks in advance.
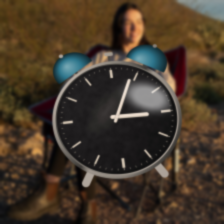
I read {"hour": 3, "minute": 4}
